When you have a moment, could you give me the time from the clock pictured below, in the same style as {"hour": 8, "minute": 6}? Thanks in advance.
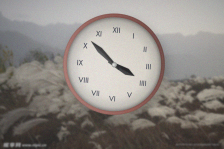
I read {"hour": 3, "minute": 52}
